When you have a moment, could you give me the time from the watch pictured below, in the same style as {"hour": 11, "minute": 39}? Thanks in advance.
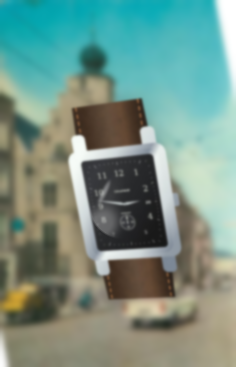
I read {"hour": 2, "minute": 47}
